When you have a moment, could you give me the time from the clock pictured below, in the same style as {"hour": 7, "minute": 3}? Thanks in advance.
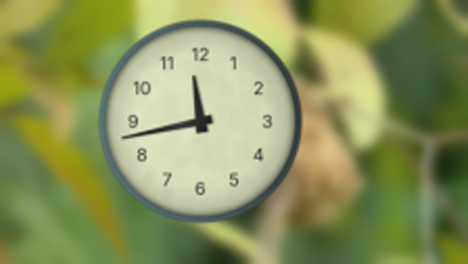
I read {"hour": 11, "minute": 43}
